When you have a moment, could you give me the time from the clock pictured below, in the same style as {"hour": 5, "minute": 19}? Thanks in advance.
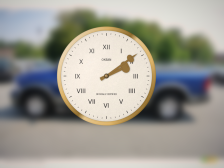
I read {"hour": 2, "minute": 9}
